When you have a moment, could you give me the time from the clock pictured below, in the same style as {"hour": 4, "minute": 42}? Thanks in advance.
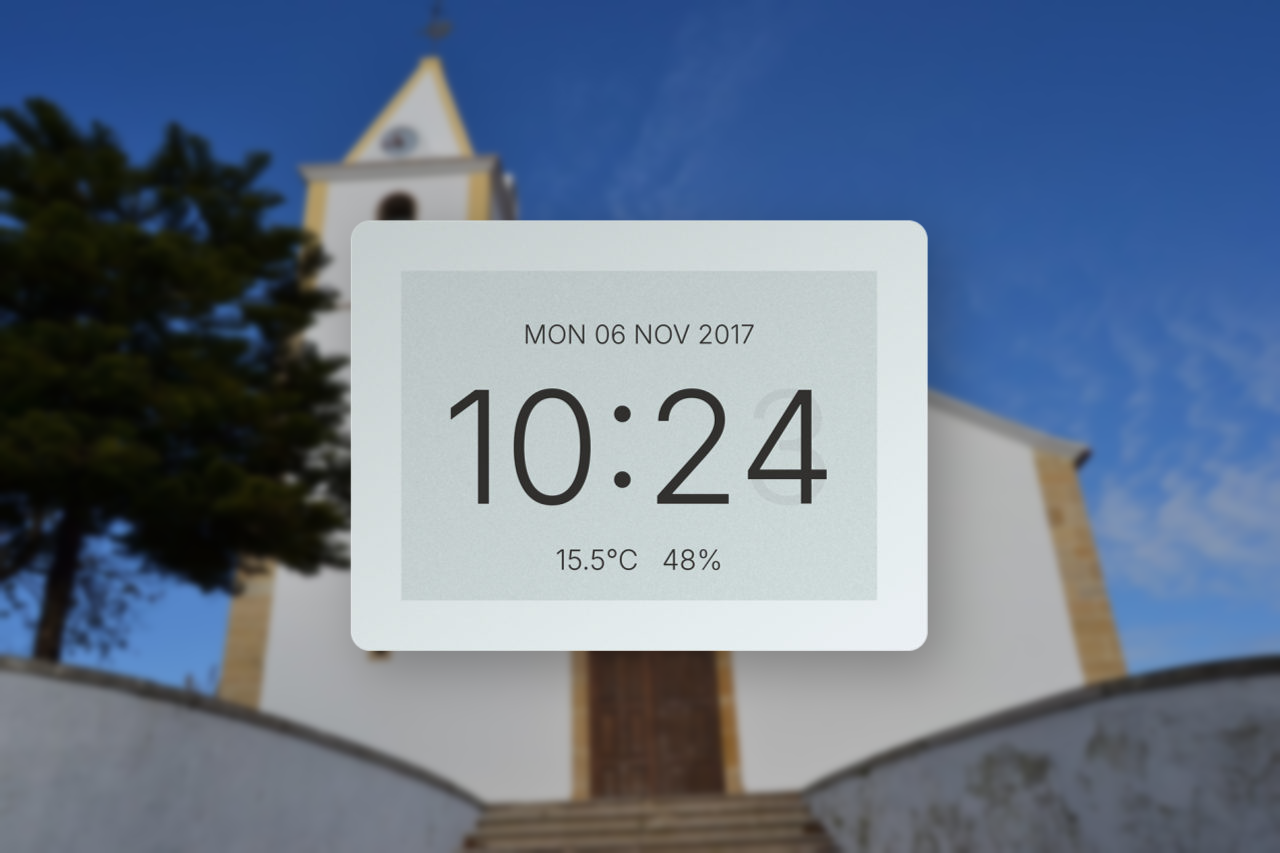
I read {"hour": 10, "minute": 24}
